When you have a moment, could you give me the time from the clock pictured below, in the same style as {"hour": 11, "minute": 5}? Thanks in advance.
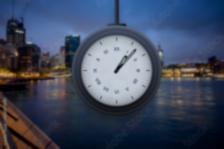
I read {"hour": 1, "minute": 7}
